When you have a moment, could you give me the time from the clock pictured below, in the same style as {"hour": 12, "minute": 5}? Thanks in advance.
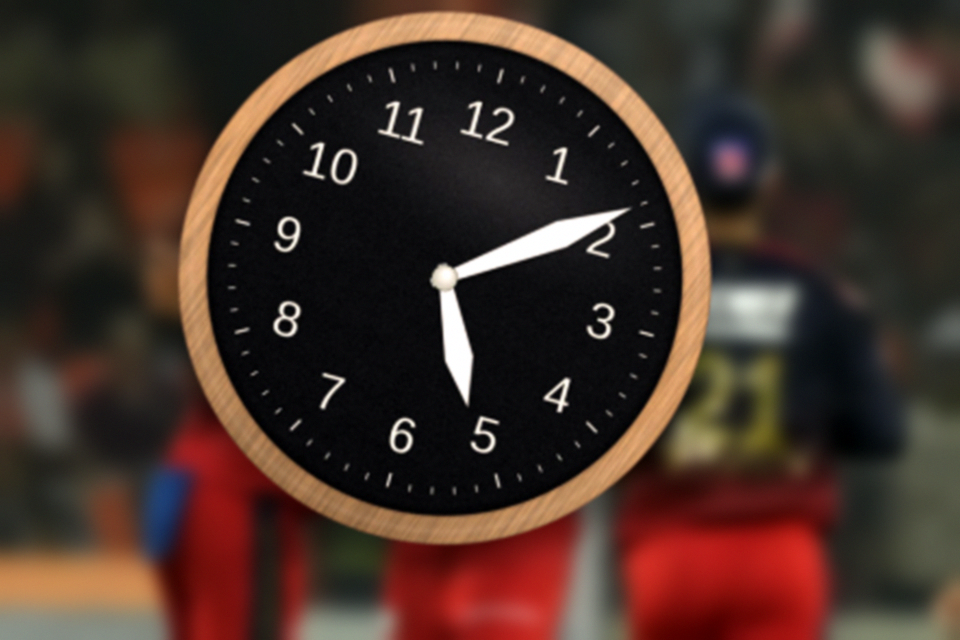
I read {"hour": 5, "minute": 9}
